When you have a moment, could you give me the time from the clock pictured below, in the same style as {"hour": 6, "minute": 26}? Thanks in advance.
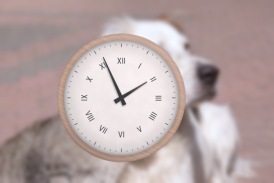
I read {"hour": 1, "minute": 56}
